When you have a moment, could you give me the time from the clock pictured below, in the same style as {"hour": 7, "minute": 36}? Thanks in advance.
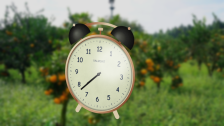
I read {"hour": 7, "minute": 38}
